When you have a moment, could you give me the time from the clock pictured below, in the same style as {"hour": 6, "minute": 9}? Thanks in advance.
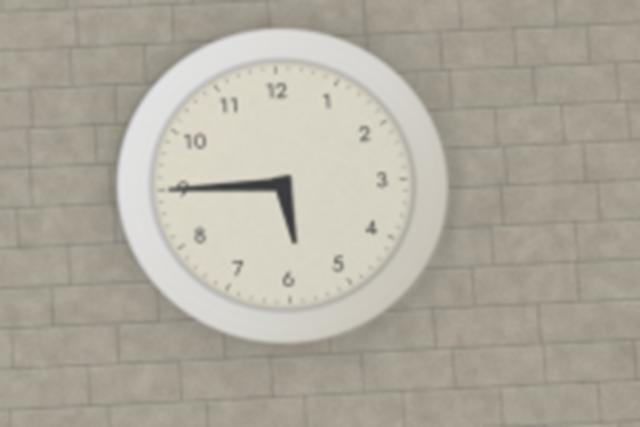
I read {"hour": 5, "minute": 45}
